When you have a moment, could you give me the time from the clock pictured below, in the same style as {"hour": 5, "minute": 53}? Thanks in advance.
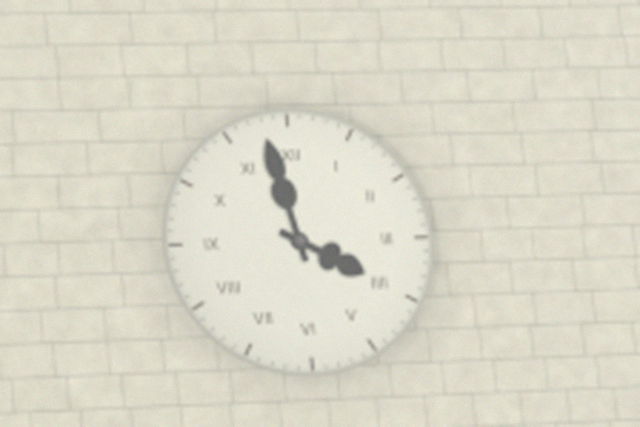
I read {"hour": 3, "minute": 58}
